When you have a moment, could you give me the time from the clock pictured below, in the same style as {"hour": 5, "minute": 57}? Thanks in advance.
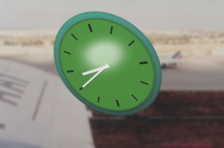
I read {"hour": 8, "minute": 40}
